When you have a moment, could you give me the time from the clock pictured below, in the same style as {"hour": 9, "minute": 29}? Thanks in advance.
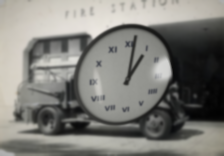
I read {"hour": 1, "minute": 1}
